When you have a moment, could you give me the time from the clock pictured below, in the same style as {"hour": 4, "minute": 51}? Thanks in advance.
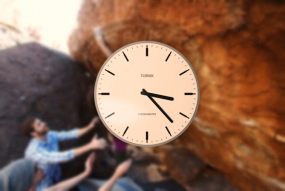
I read {"hour": 3, "minute": 23}
